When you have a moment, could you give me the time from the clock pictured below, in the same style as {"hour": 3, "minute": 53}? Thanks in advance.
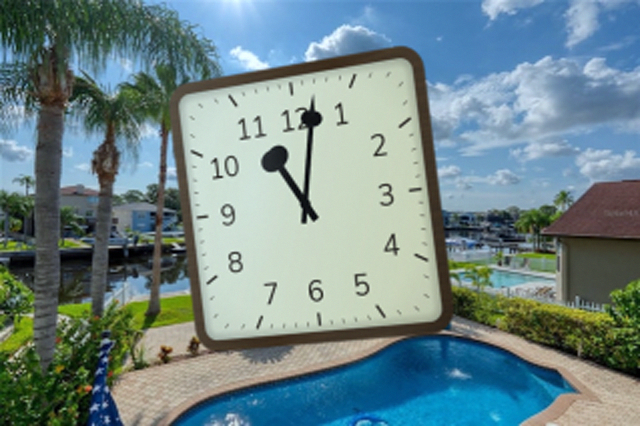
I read {"hour": 11, "minute": 2}
